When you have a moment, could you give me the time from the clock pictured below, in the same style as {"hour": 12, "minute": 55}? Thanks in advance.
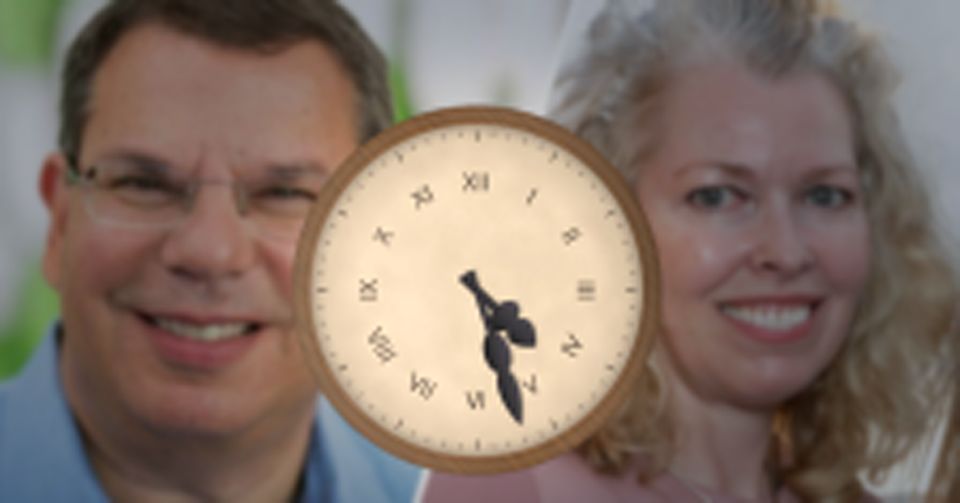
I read {"hour": 4, "minute": 27}
